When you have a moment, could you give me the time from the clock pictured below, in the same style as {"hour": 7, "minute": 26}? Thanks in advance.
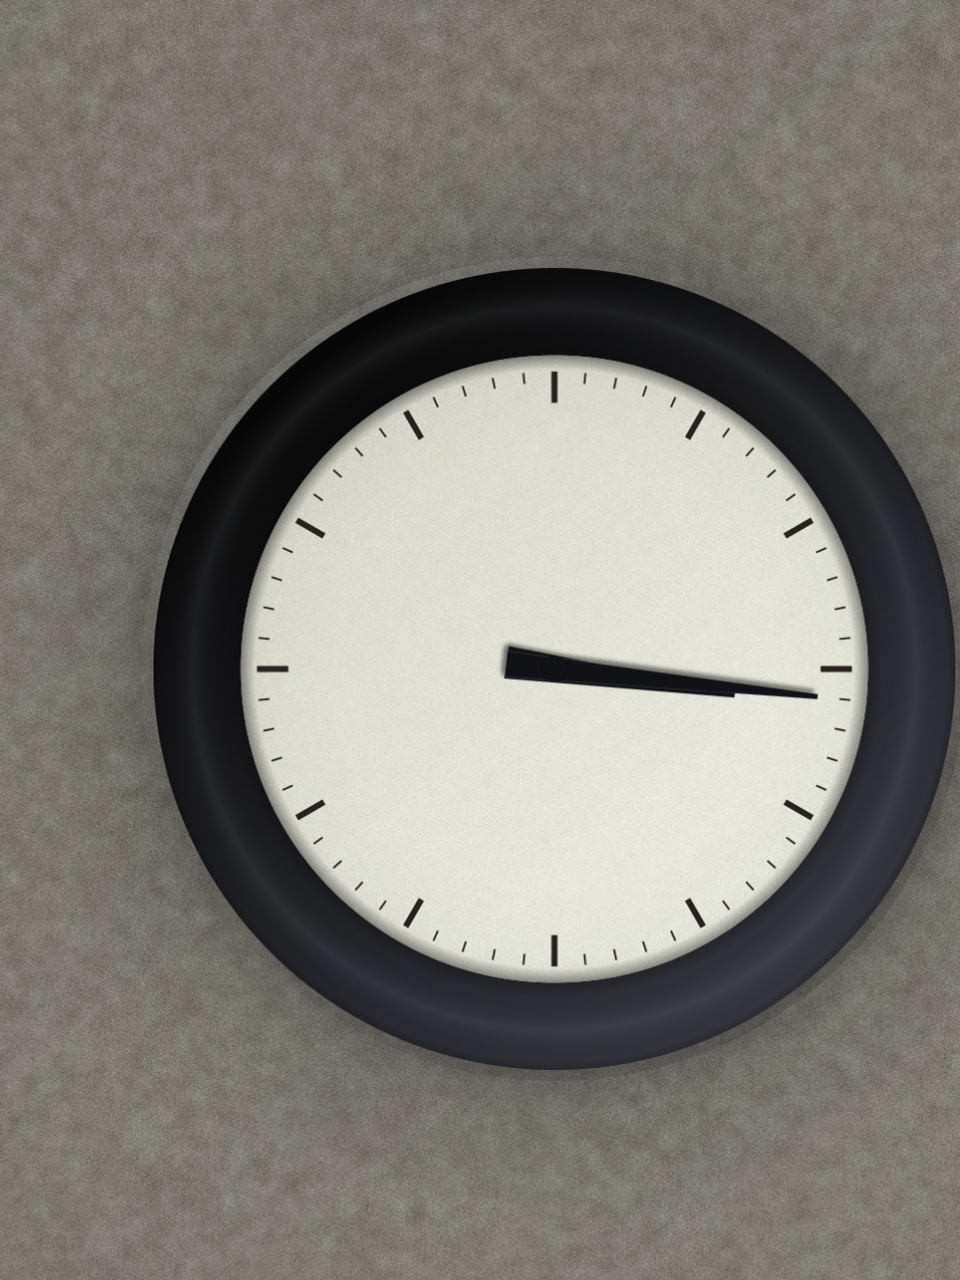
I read {"hour": 3, "minute": 16}
